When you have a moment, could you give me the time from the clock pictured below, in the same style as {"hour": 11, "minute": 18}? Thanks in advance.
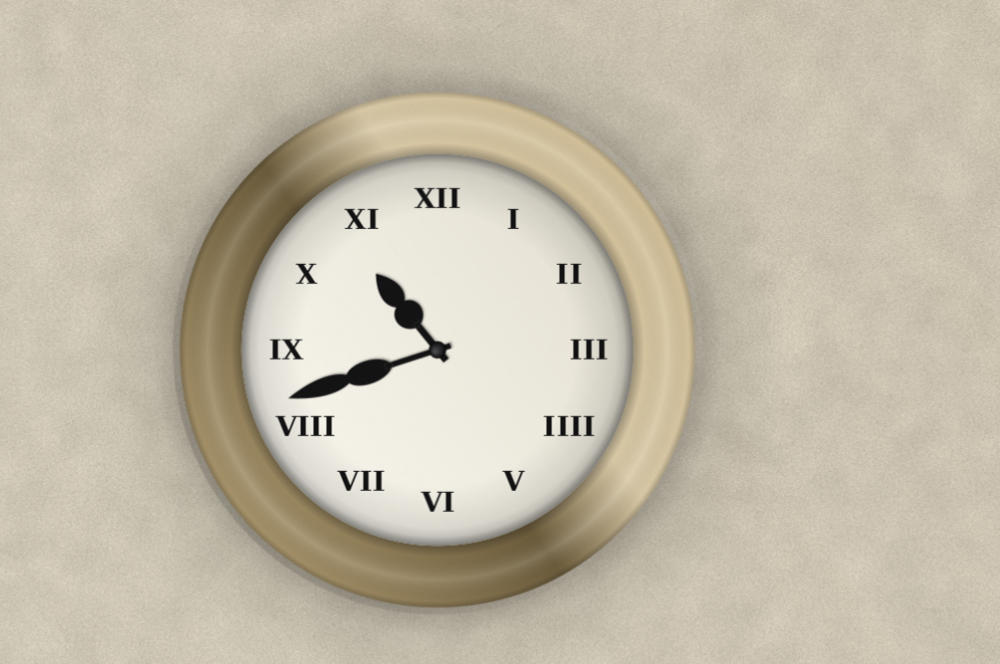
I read {"hour": 10, "minute": 42}
